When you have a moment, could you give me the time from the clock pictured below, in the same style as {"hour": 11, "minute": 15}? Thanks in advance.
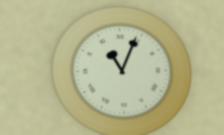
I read {"hour": 11, "minute": 4}
